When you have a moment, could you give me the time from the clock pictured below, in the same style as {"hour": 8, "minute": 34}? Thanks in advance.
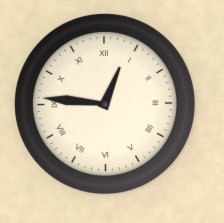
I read {"hour": 12, "minute": 46}
